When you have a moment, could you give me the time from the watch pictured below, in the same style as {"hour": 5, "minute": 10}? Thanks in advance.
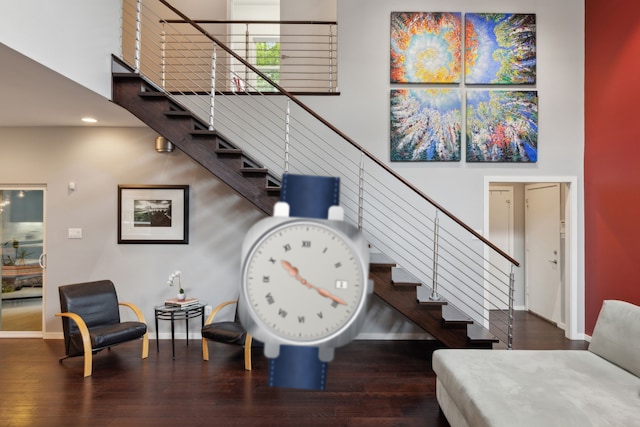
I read {"hour": 10, "minute": 19}
